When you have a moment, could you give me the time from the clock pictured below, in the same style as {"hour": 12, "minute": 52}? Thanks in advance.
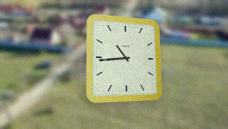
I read {"hour": 10, "minute": 44}
